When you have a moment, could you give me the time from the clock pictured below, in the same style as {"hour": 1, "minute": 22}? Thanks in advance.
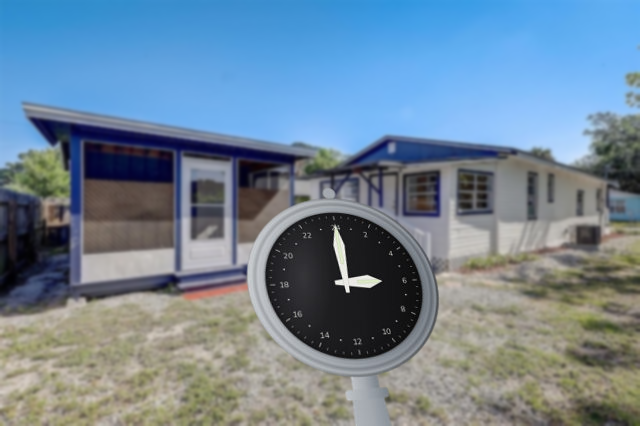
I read {"hour": 6, "minute": 0}
